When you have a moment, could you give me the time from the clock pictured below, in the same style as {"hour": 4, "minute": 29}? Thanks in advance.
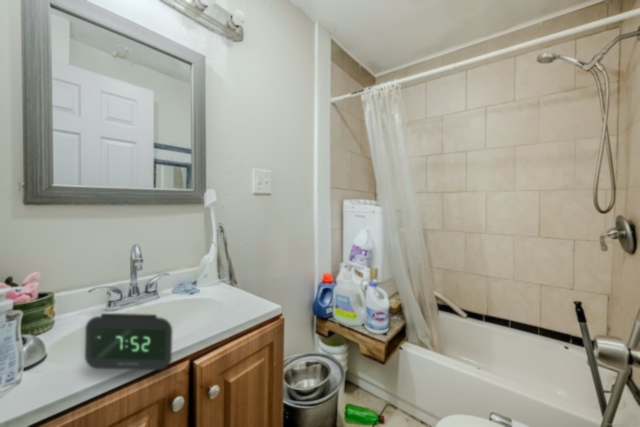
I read {"hour": 7, "minute": 52}
